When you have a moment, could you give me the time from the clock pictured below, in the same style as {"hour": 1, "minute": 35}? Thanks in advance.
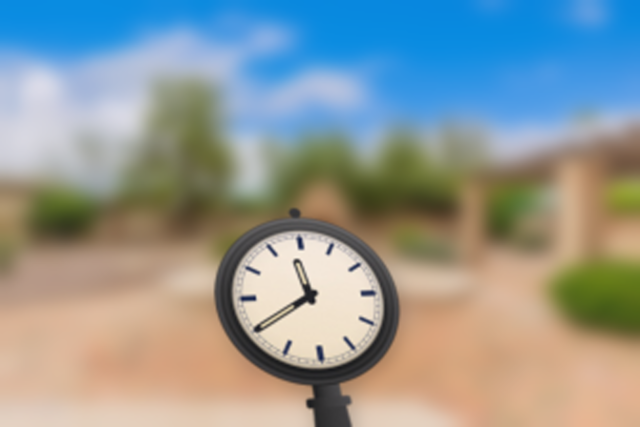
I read {"hour": 11, "minute": 40}
